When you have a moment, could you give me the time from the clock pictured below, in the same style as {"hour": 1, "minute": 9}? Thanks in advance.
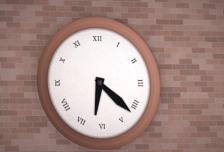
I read {"hour": 6, "minute": 22}
